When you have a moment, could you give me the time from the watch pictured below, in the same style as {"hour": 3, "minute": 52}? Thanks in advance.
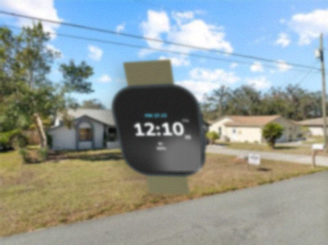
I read {"hour": 12, "minute": 10}
